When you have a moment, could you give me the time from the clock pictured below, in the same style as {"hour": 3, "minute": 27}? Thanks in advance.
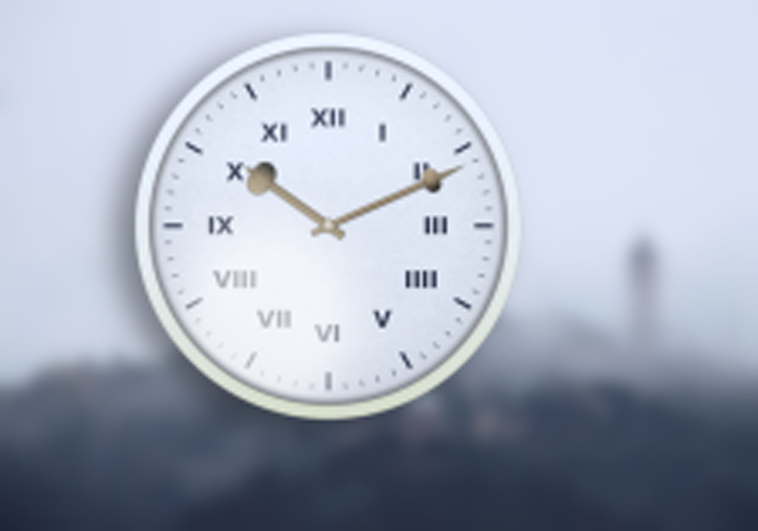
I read {"hour": 10, "minute": 11}
